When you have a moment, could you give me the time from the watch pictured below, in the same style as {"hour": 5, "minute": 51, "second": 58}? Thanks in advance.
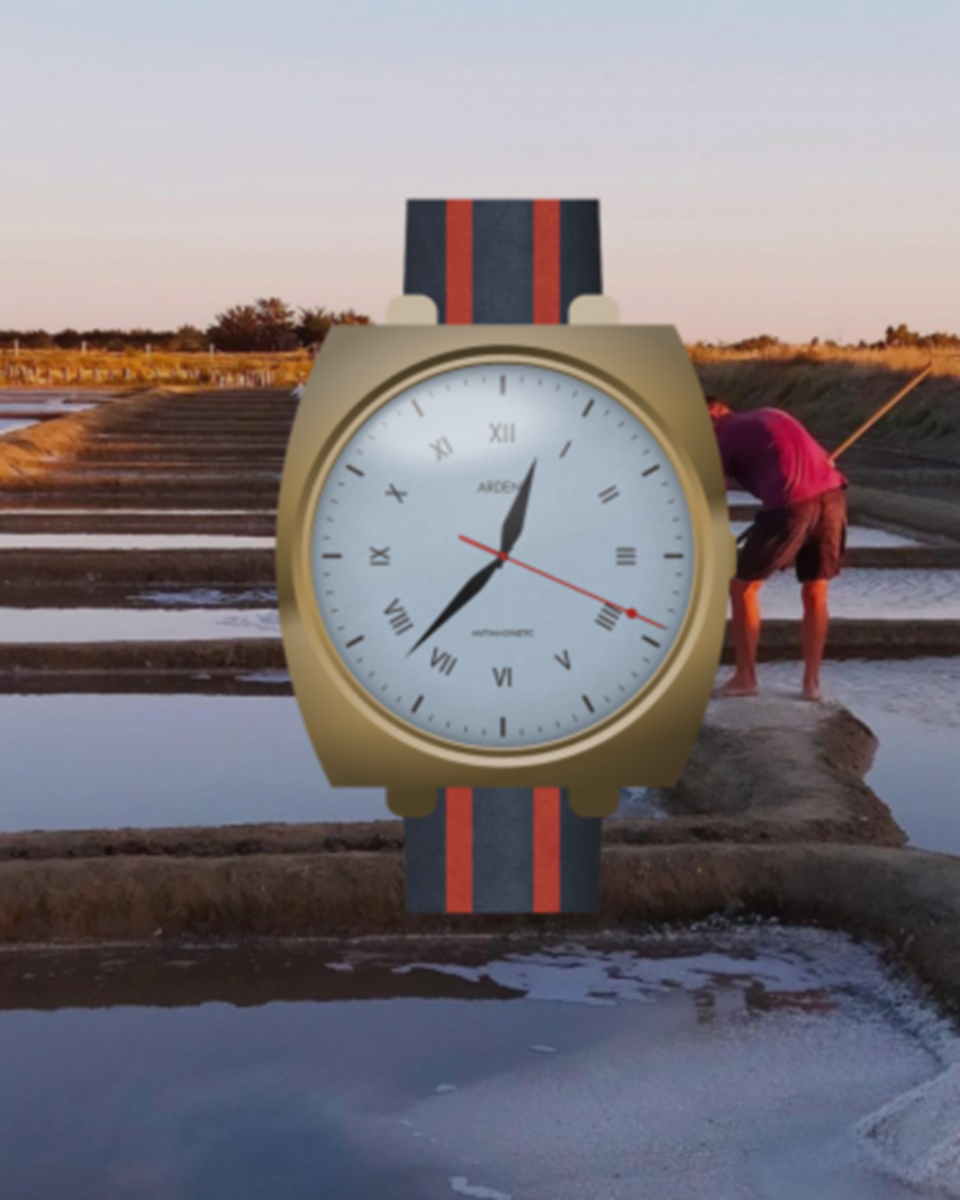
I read {"hour": 12, "minute": 37, "second": 19}
